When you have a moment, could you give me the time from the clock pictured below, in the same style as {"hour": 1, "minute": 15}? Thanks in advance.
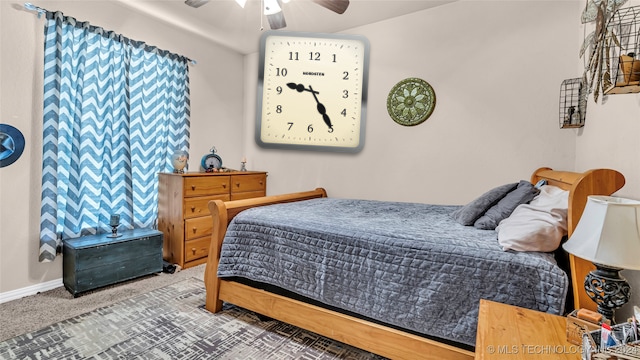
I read {"hour": 9, "minute": 25}
